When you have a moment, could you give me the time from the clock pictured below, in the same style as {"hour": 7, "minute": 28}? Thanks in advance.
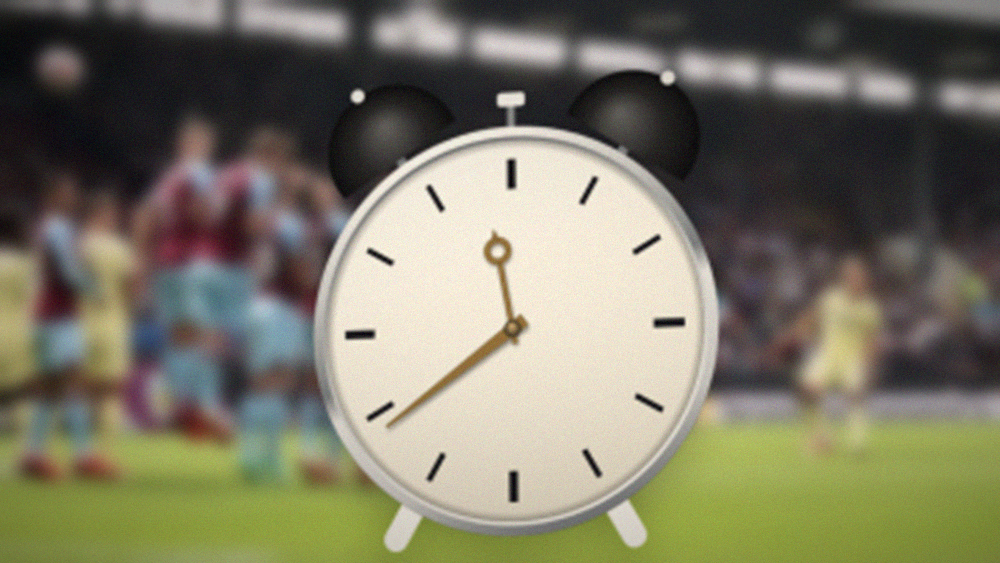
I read {"hour": 11, "minute": 39}
